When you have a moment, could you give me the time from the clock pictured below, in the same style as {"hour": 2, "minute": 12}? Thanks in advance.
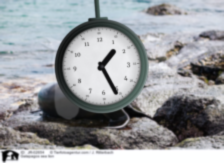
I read {"hour": 1, "minute": 26}
